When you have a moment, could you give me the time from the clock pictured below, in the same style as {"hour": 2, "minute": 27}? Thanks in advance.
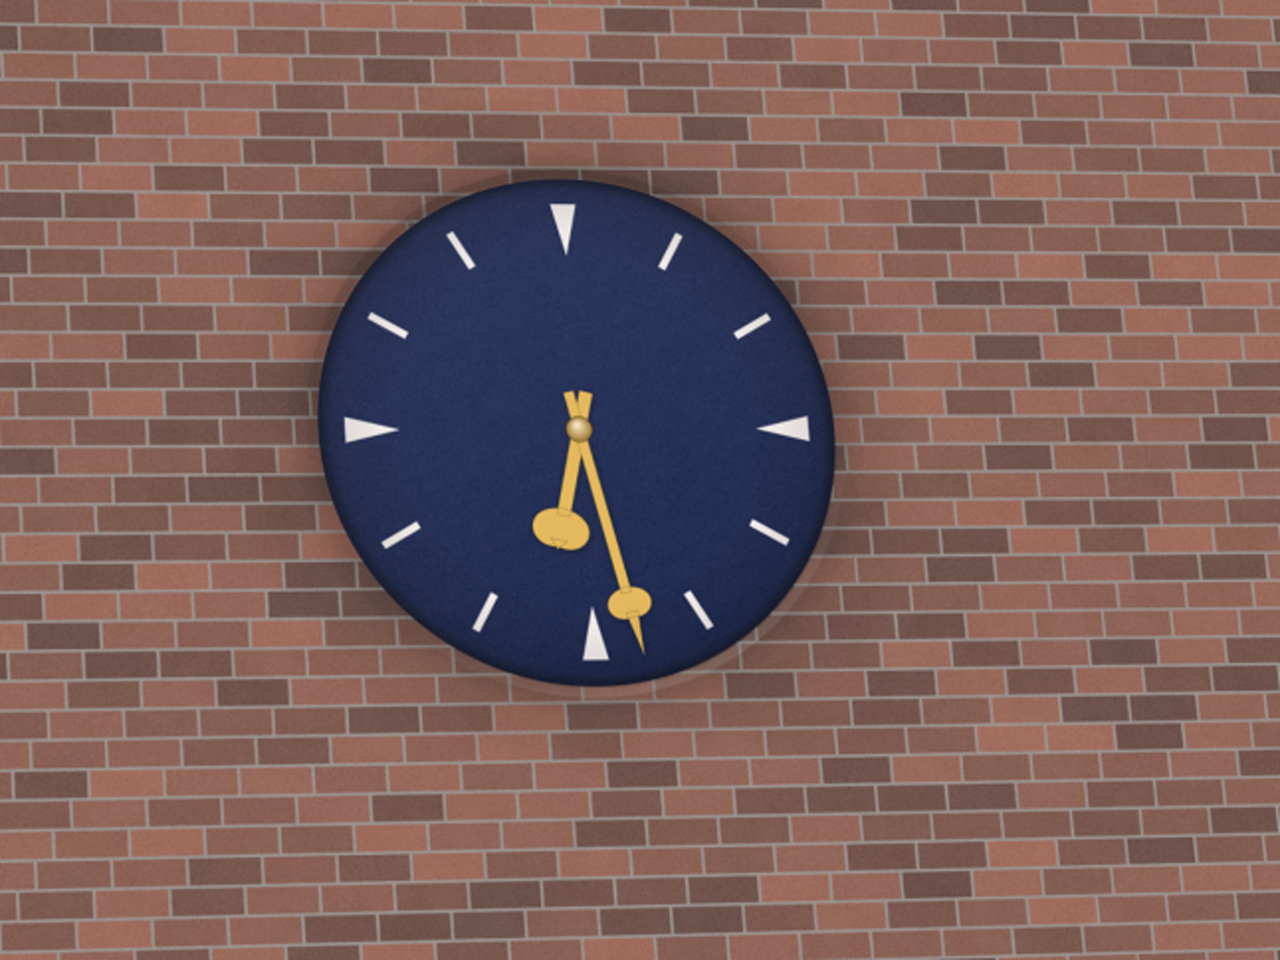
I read {"hour": 6, "minute": 28}
